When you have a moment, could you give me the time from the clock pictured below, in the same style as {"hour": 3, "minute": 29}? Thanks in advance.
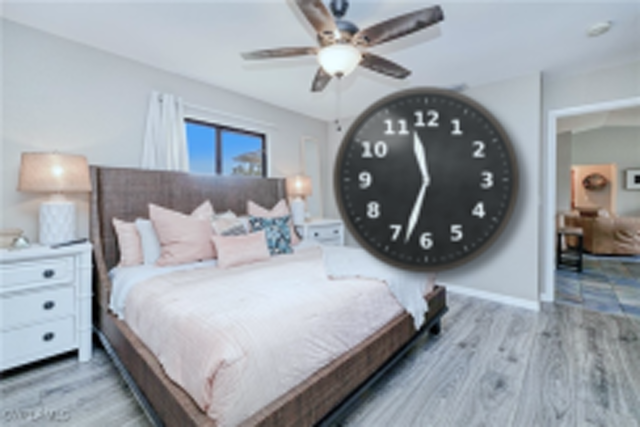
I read {"hour": 11, "minute": 33}
